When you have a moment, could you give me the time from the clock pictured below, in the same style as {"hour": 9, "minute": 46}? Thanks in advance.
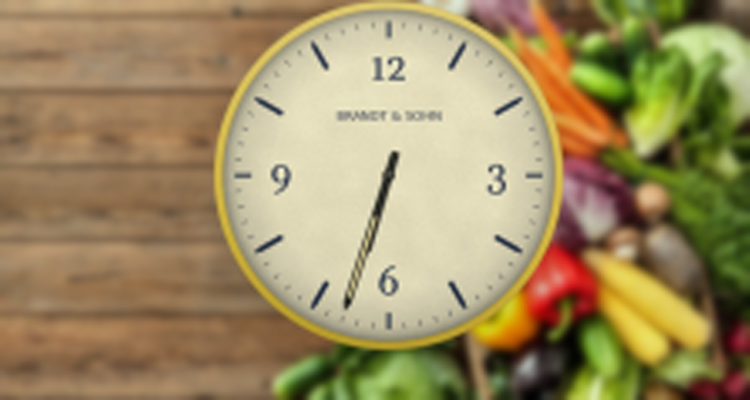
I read {"hour": 6, "minute": 33}
